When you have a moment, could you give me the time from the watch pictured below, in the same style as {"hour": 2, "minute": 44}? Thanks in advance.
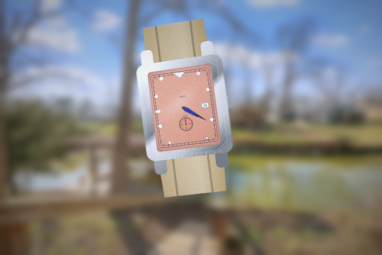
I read {"hour": 4, "minute": 21}
